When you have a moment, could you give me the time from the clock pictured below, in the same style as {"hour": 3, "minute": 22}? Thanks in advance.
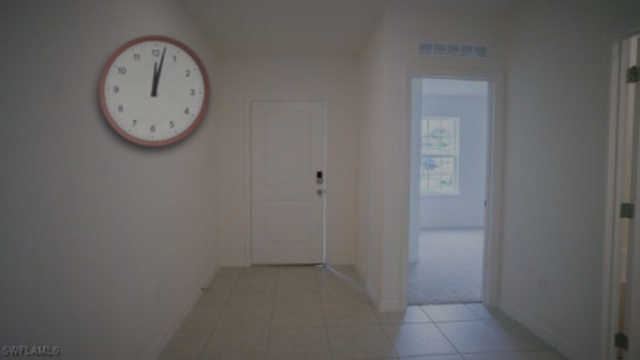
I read {"hour": 12, "minute": 2}
